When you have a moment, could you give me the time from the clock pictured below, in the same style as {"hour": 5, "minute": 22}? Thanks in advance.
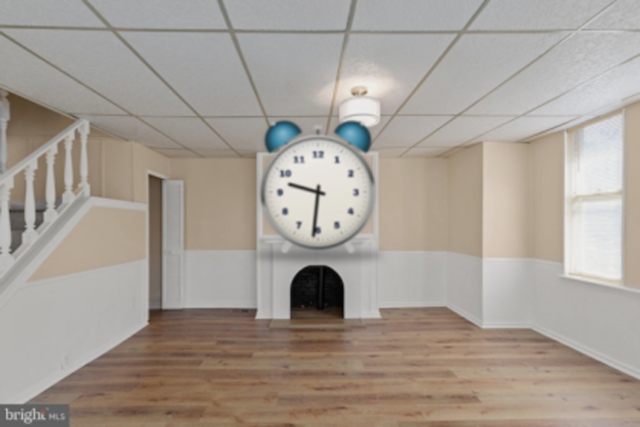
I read {"hour": 9, "minute": 31}
